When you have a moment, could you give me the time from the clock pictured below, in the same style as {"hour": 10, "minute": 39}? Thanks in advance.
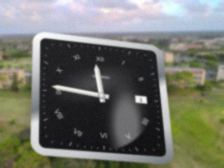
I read {"hour": 11, "minute": 46}
